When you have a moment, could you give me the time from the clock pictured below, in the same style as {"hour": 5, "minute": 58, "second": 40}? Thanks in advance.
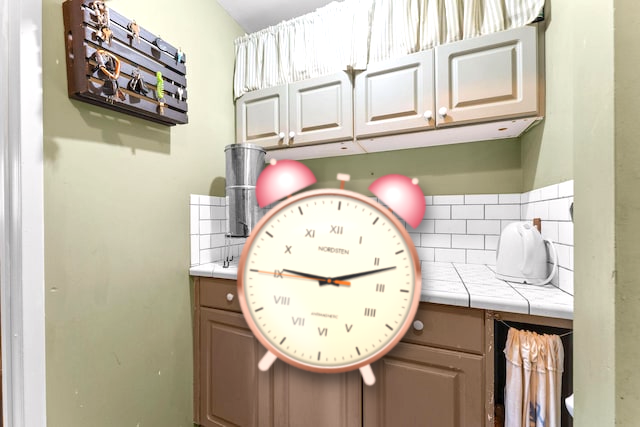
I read {"hour": 9, "minute": 11, "second": 45}
